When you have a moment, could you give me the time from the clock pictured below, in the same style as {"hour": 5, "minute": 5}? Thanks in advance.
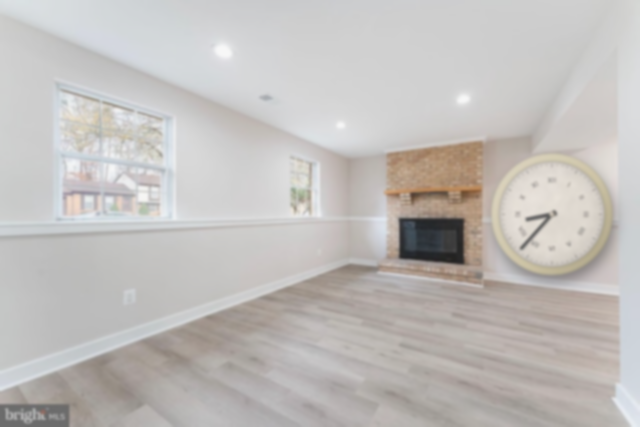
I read {"hour": 8, "minute": 37}
